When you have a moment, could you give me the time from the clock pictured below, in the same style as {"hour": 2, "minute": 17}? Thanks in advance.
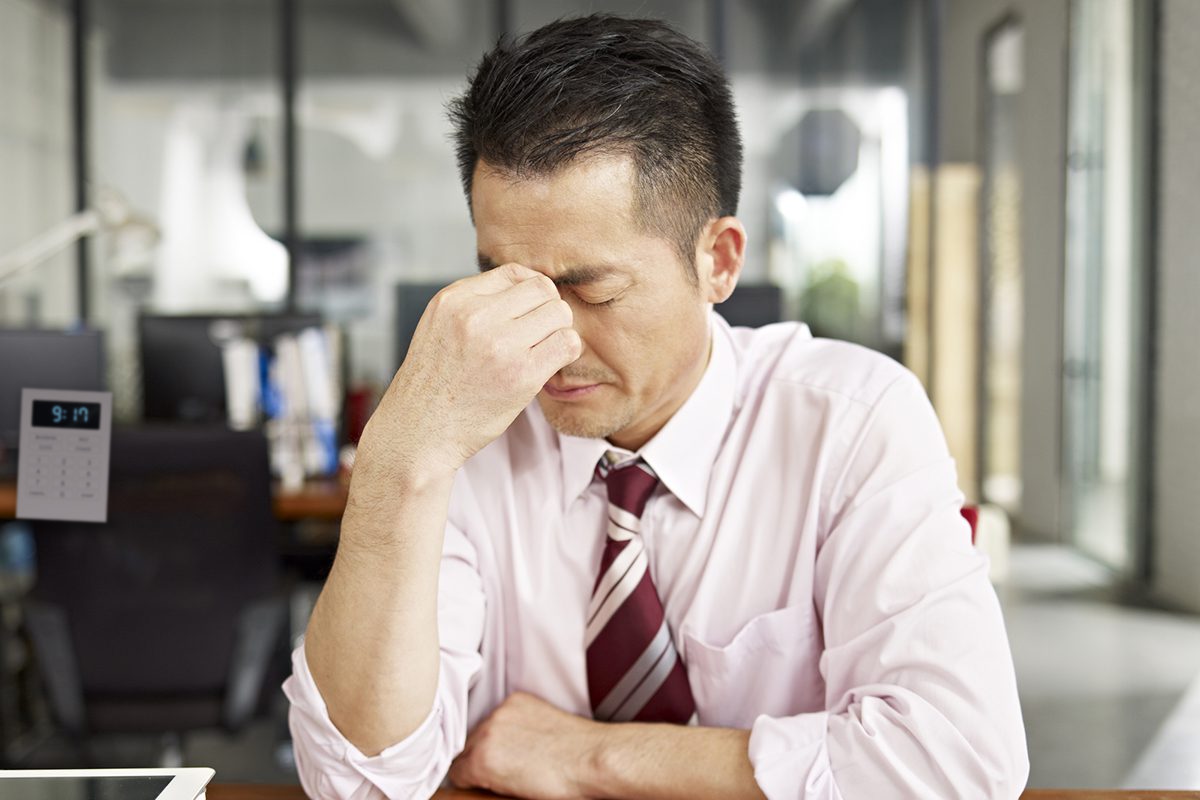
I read {"hour": 9, "minute": 17}
